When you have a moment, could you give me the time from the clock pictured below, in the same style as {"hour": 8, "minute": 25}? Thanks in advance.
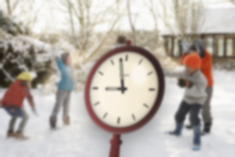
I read {"hour": 8, "minute": 58}
